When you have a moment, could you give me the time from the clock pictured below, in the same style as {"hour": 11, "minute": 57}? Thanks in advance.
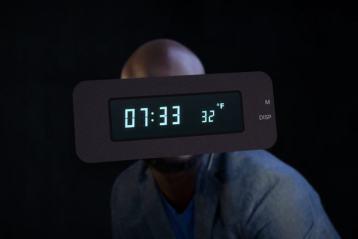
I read {"hour": 7, "minute": 33}
